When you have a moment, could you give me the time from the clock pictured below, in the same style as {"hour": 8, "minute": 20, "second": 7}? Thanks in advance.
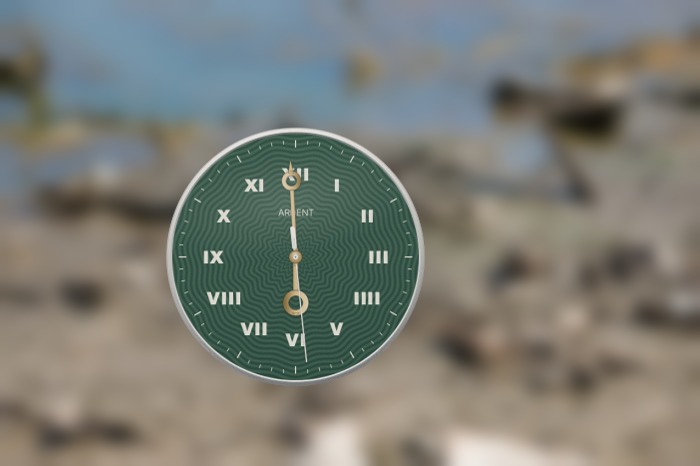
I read {"hour": 5, "minute": 59, "second": 29}
